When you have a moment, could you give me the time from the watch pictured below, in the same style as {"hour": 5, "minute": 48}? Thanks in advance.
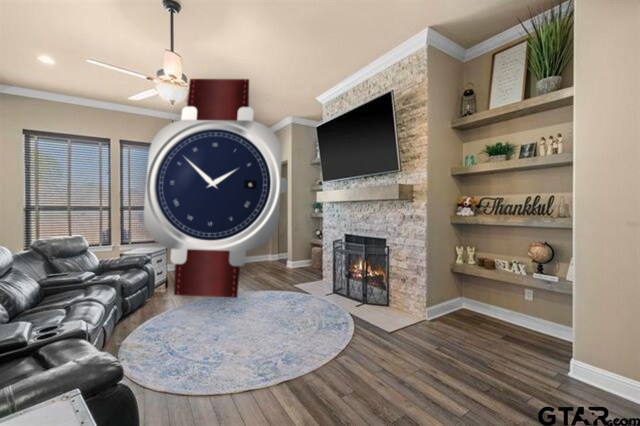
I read {"hour": 1, "minute": 52}
